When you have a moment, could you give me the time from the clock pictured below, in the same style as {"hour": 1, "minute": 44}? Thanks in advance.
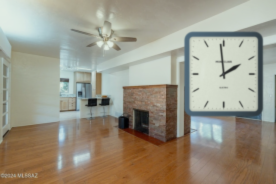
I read {"hour": 1, "minute": 59}
